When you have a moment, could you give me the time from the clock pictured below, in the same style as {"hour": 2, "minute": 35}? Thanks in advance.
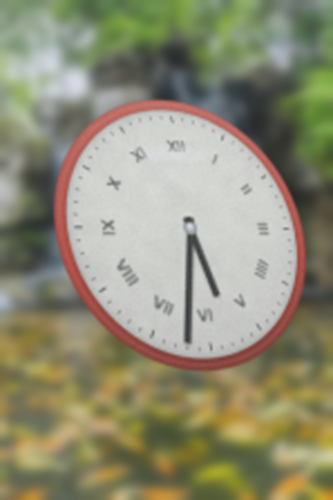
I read {"hour": 5, "minute": 32}
